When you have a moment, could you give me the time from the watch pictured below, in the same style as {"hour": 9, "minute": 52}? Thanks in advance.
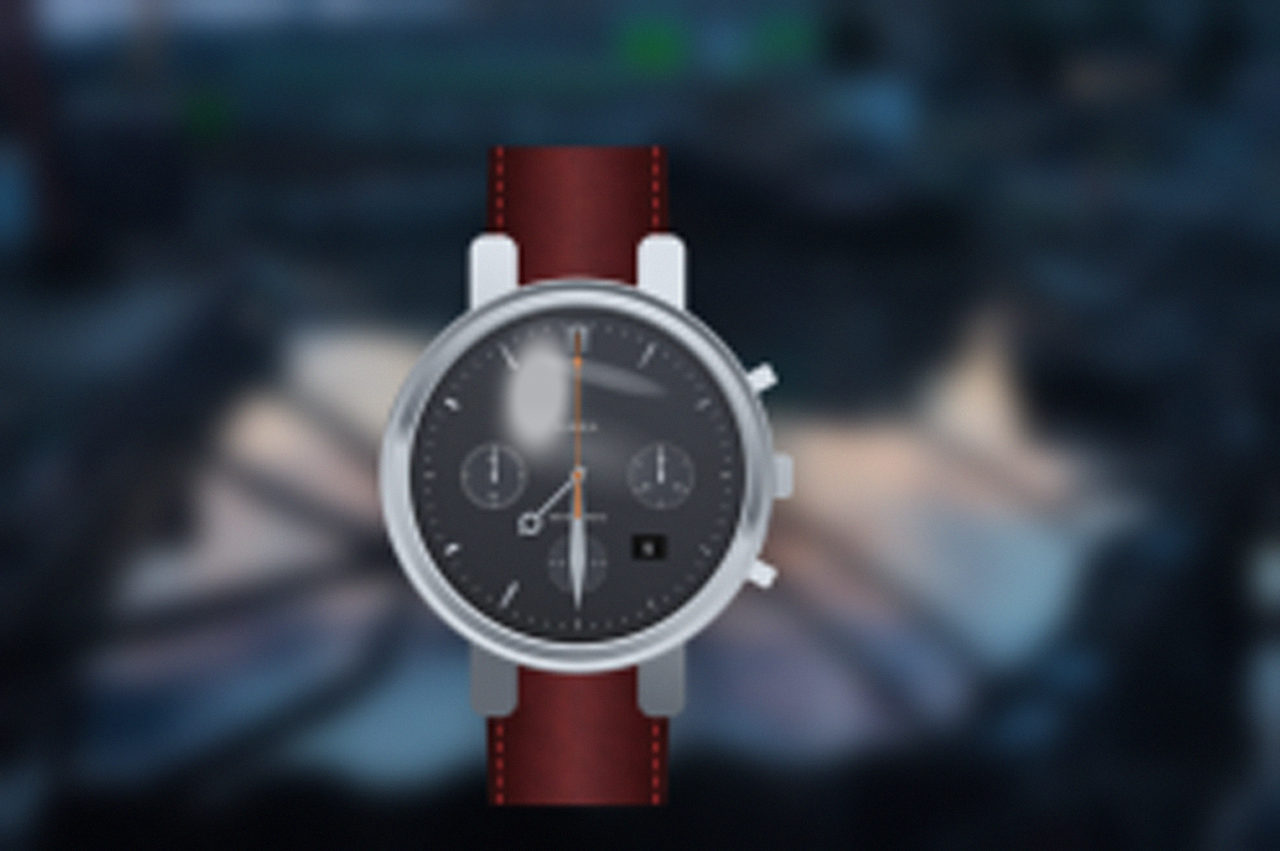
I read {"hour": 7, "minute": 30}
